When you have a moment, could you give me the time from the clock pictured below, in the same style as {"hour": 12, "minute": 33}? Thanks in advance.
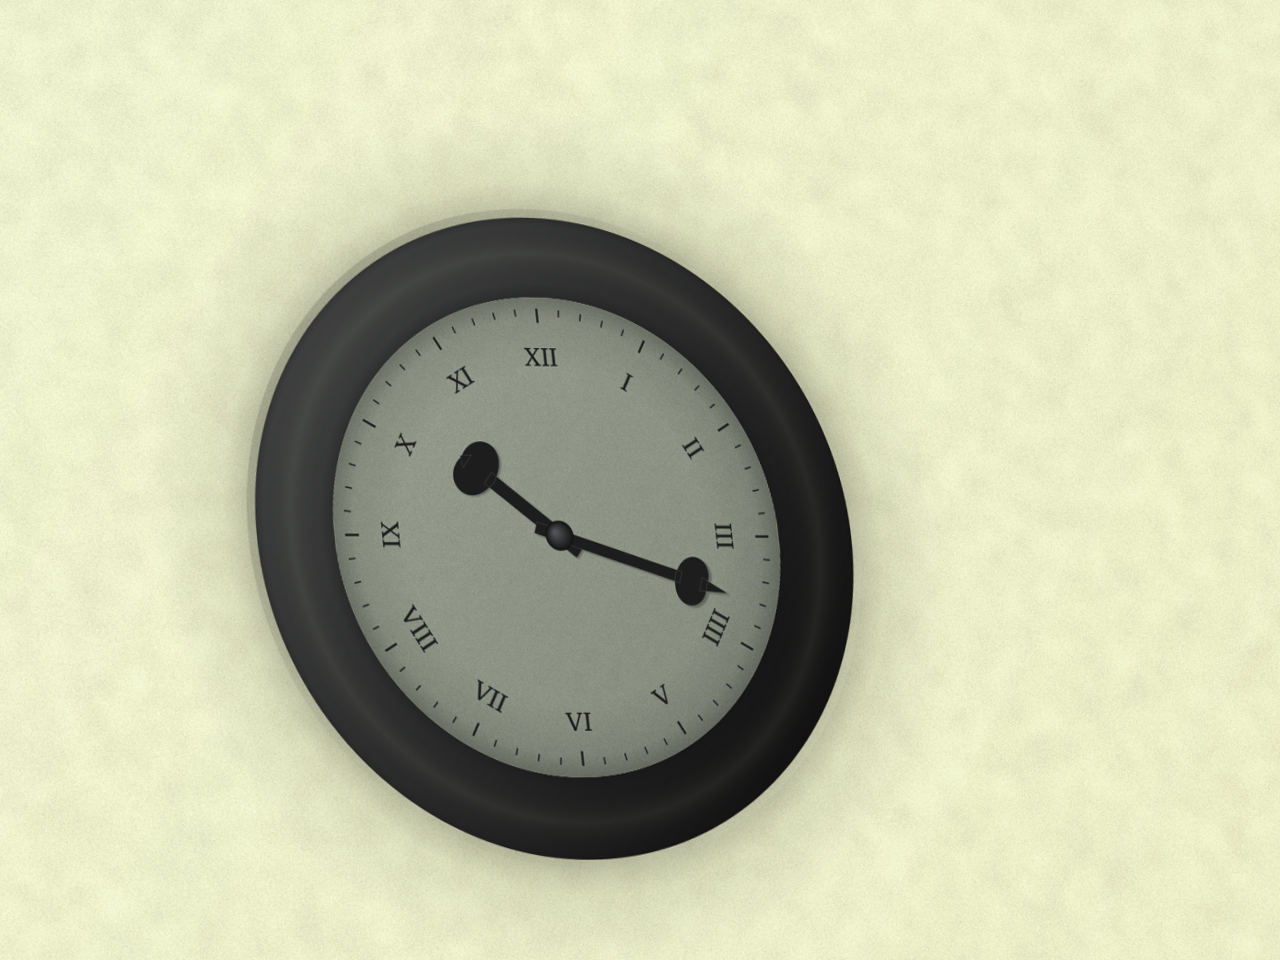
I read {"hour": 10, "minute": 18}
